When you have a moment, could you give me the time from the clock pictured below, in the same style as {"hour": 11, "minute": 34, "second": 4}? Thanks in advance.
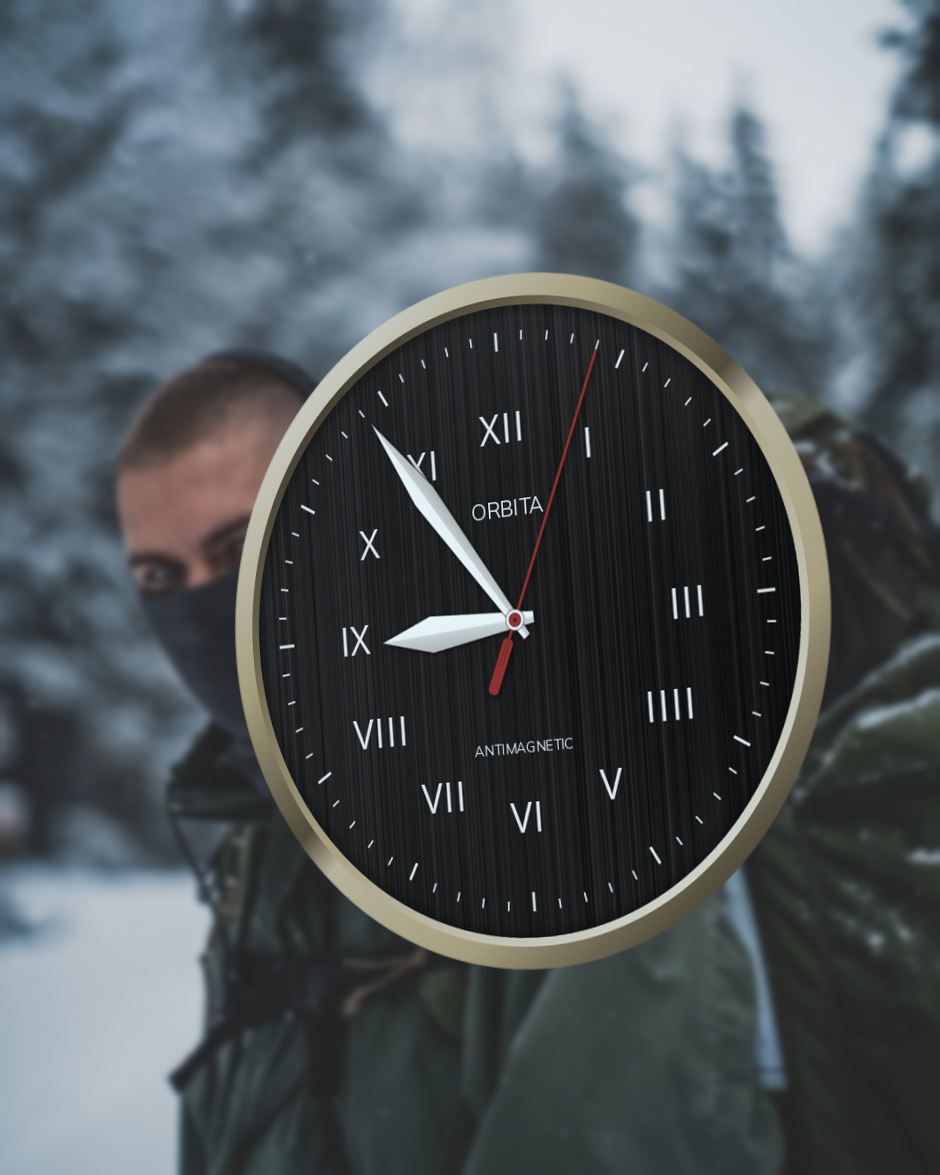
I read {"hour": 8, "minute": 54, "second": 4}
